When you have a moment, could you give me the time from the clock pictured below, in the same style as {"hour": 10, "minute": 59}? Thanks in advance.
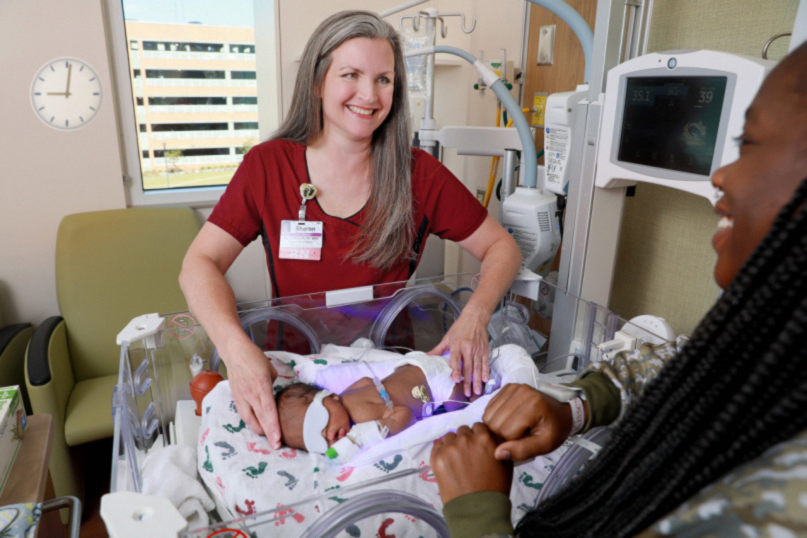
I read {"hour": 9, "minute": 1}
